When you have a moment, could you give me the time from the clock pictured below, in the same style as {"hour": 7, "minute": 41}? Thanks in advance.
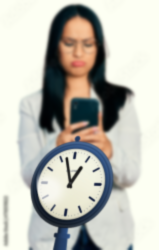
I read {"hour": 12, "minute": 57}
